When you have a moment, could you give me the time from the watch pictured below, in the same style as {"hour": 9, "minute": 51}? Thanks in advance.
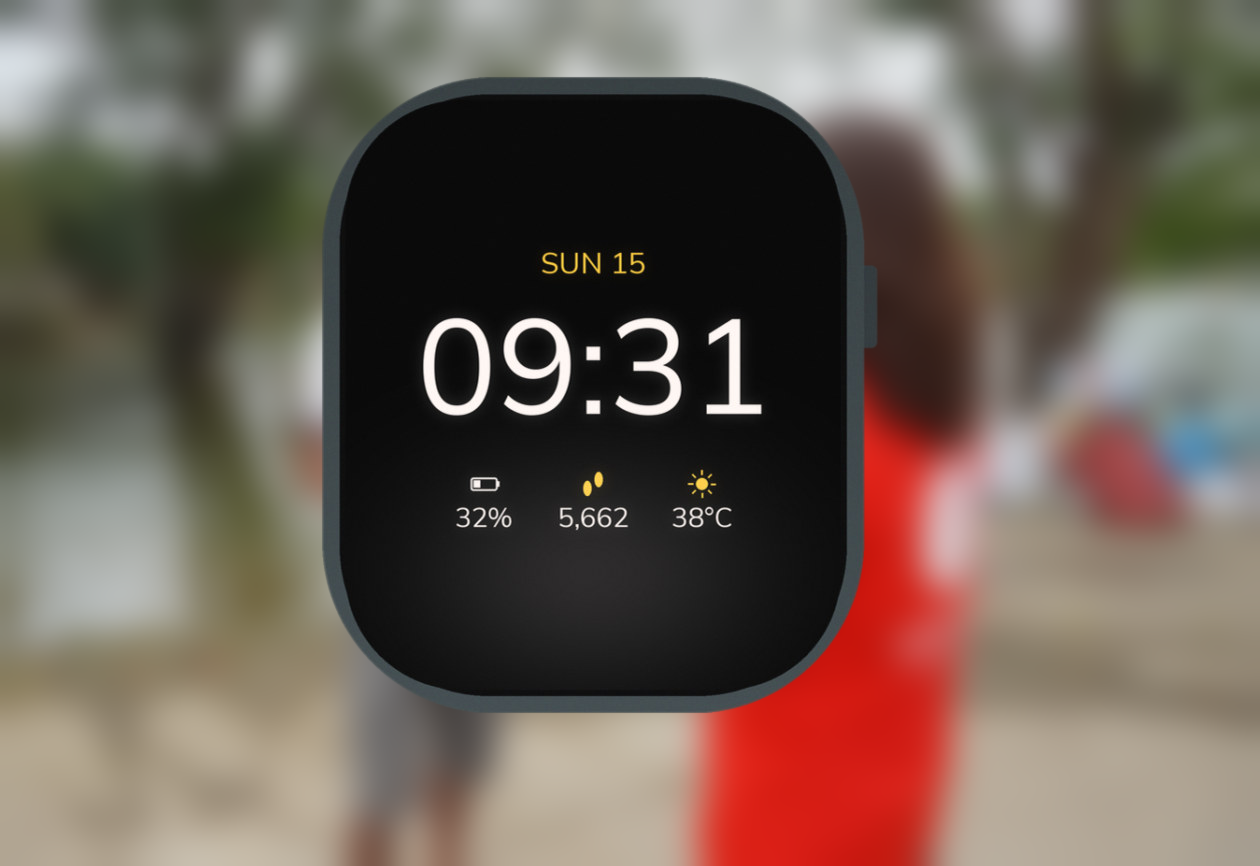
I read {"hour": 9, "minute": 31}
